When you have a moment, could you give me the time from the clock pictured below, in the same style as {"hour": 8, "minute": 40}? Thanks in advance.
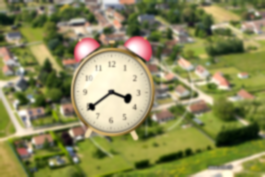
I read {"hour": 3, "minute": 39}
